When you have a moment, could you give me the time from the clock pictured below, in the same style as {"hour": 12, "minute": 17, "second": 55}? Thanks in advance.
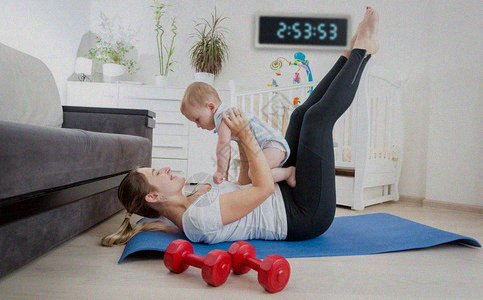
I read {"hour": 2, "minute": 53, "second": 53}
